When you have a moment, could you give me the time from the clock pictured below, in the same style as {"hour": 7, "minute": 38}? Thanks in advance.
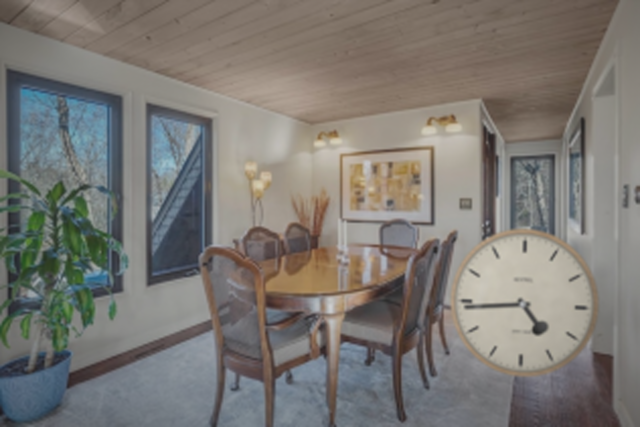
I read {"hour": 4, "minute": 44}
